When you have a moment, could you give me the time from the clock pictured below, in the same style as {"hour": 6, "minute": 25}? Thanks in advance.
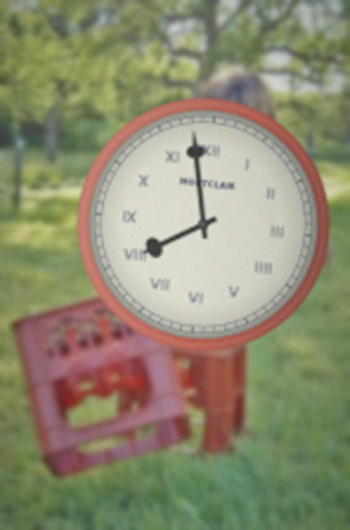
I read {"hour": 7, "minute": 58}
